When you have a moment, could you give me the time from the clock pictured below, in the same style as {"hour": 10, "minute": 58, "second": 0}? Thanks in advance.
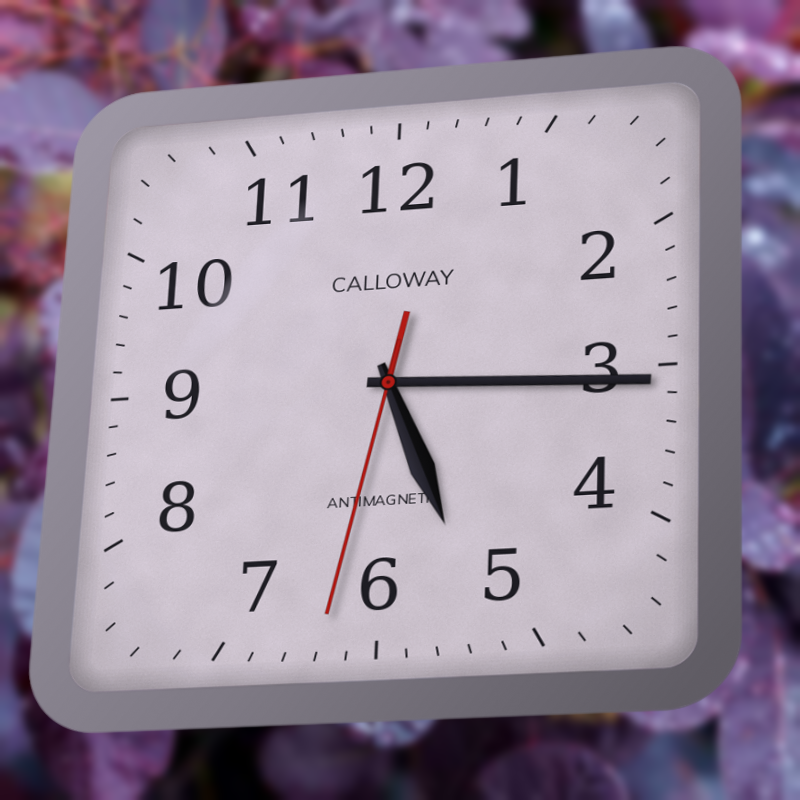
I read {"hour": 5, "minute": 15, "second": 32}
